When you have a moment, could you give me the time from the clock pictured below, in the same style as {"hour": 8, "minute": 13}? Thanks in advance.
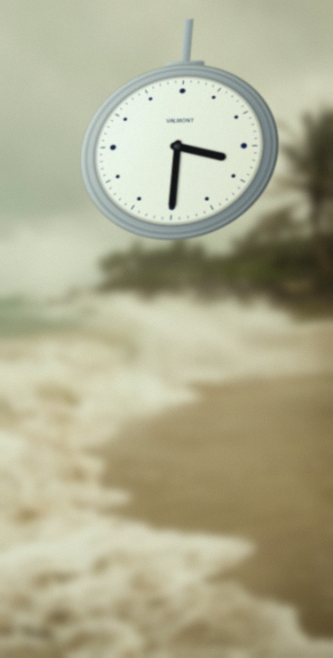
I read {"hour": 3, "minute": 30}
